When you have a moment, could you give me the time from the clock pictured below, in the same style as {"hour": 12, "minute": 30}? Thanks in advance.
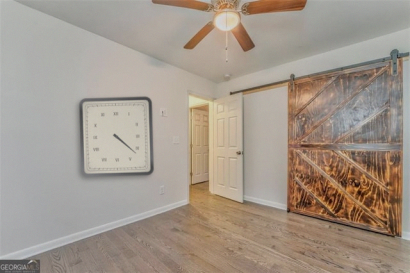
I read {"hour": 4, "minute": 22}
